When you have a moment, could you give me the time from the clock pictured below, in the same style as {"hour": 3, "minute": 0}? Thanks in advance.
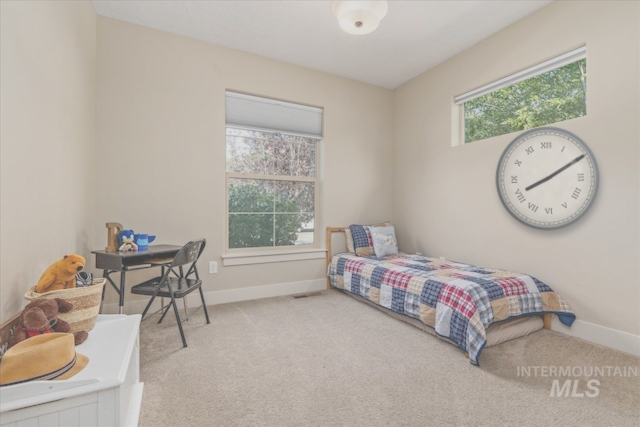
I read {"hour": 8, "minute": 10}
